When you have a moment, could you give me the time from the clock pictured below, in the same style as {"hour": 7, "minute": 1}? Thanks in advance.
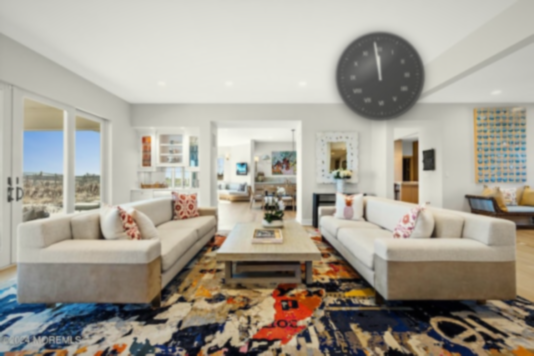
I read {"hour": 11, "minute": 59}
